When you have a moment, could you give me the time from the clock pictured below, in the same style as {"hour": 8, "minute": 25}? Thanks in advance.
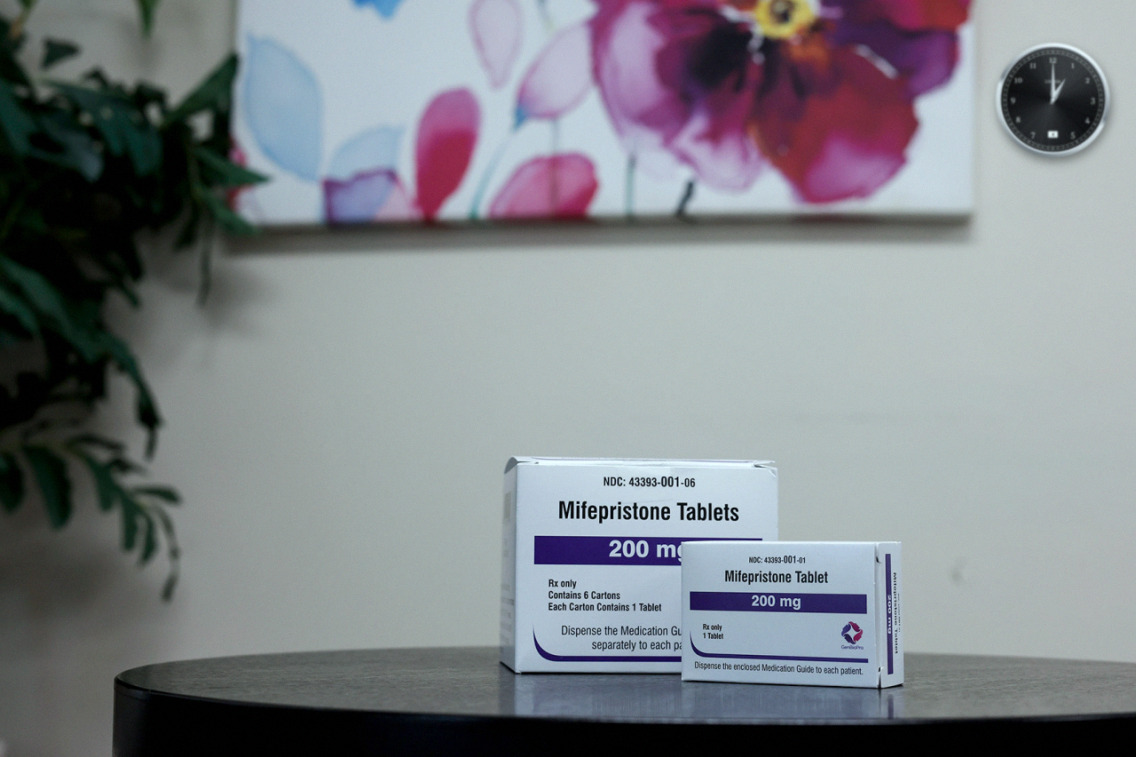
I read {"hour": 1, "minute": 0}
